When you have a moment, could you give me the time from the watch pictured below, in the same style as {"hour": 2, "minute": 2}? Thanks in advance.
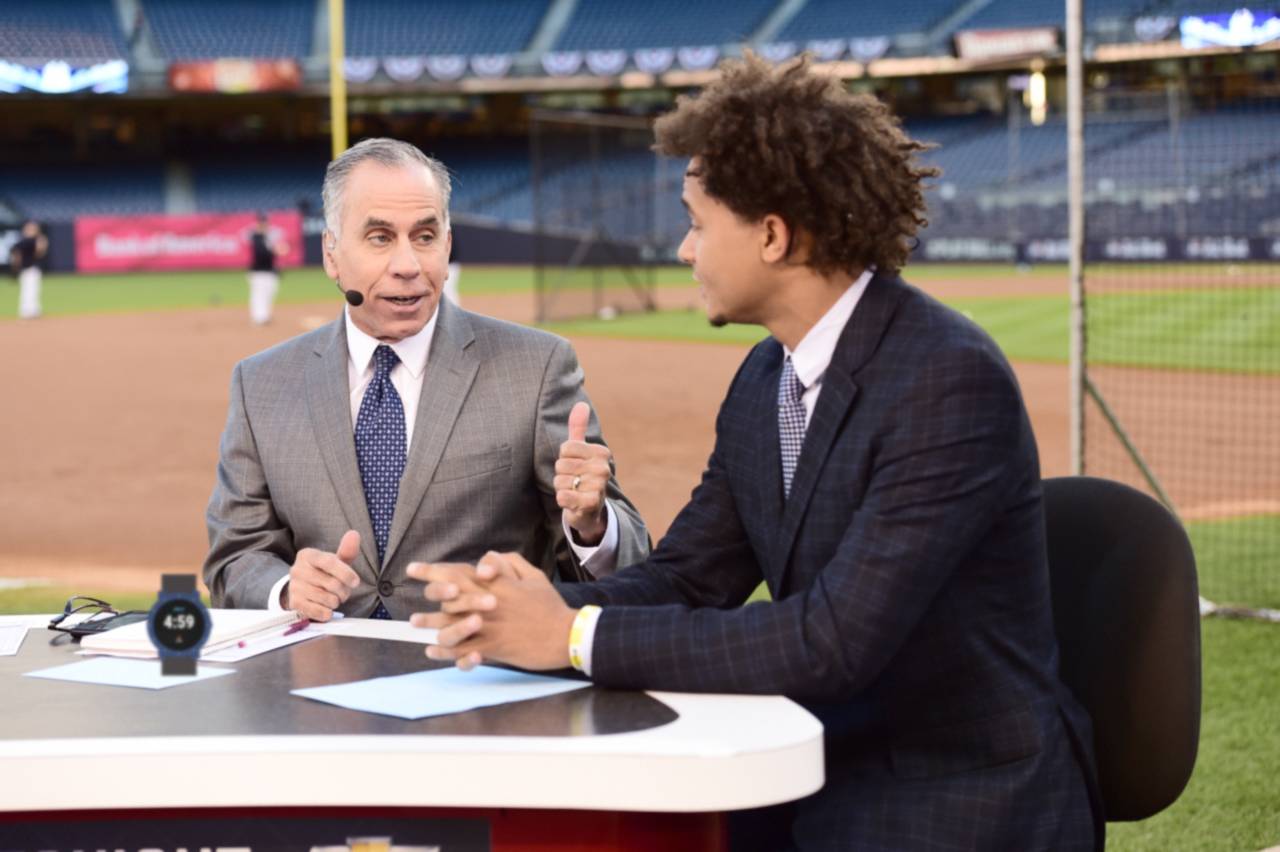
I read {"hour": 4, "minute": 59}
